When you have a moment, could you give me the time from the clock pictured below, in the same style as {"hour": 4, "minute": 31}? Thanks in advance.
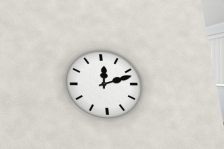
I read {"hour": 12, "minute": 12}
